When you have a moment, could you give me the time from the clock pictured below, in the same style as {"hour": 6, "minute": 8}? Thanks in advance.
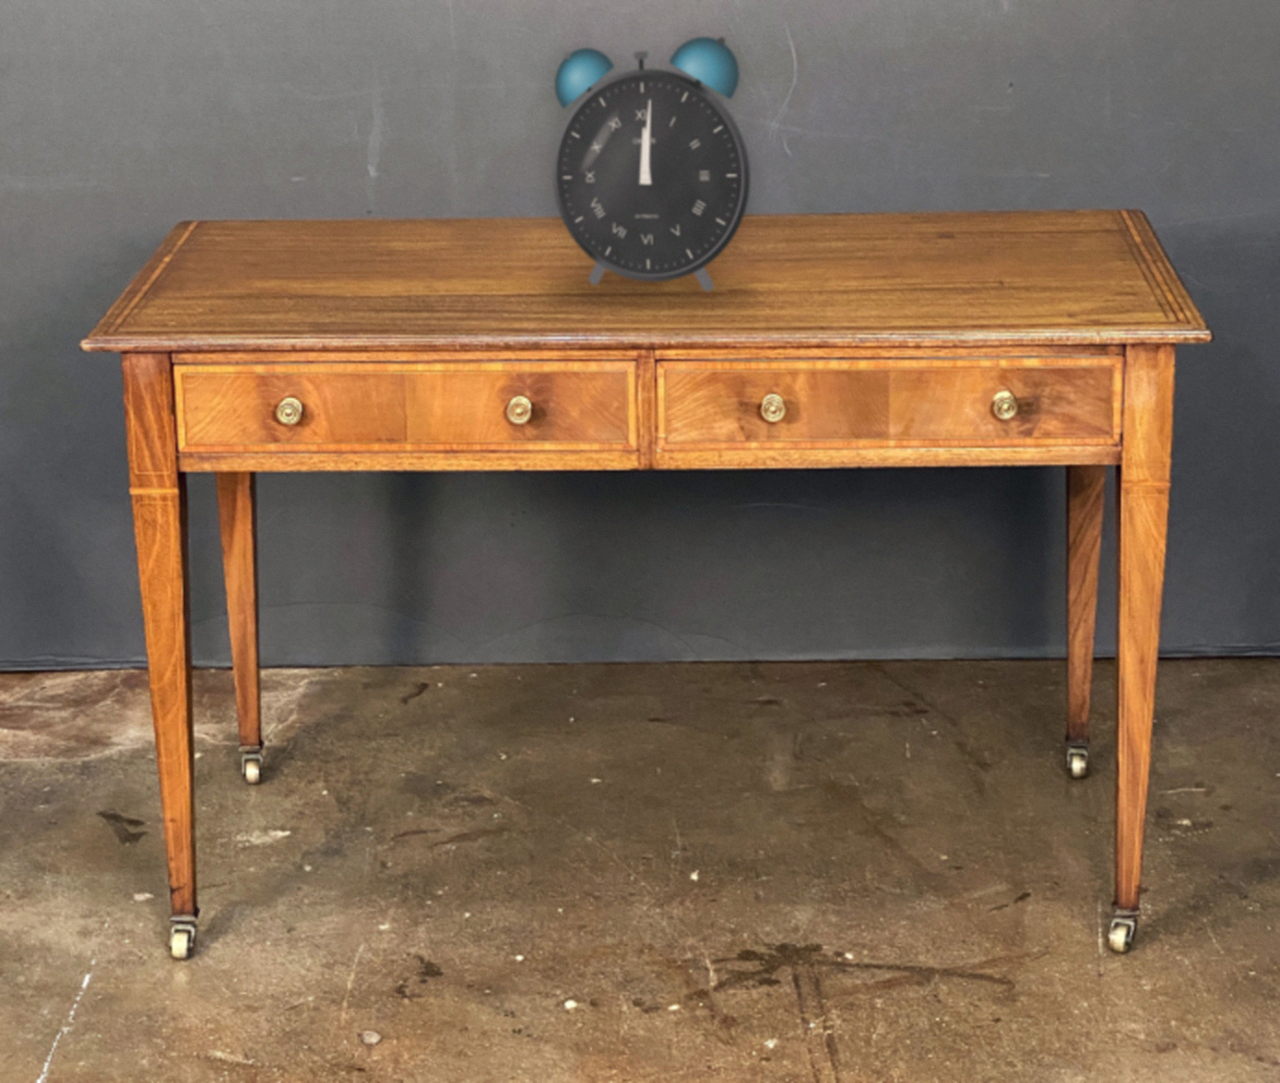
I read {"hour": 12, "minute": 1}
